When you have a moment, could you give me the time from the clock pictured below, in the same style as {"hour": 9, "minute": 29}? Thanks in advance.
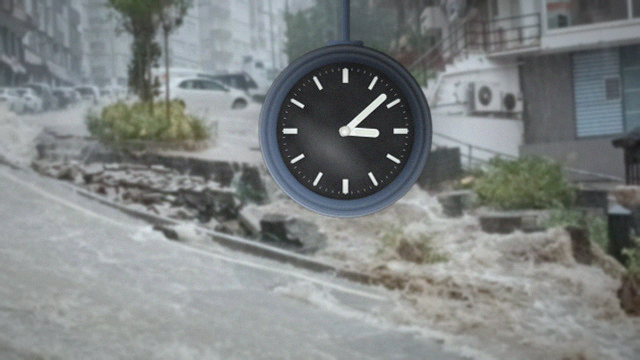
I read {"hour": 3, "minute": 8}
